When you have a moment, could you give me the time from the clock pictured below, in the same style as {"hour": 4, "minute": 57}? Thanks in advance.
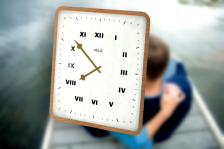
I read {"hour": 7, "minute": 52}
